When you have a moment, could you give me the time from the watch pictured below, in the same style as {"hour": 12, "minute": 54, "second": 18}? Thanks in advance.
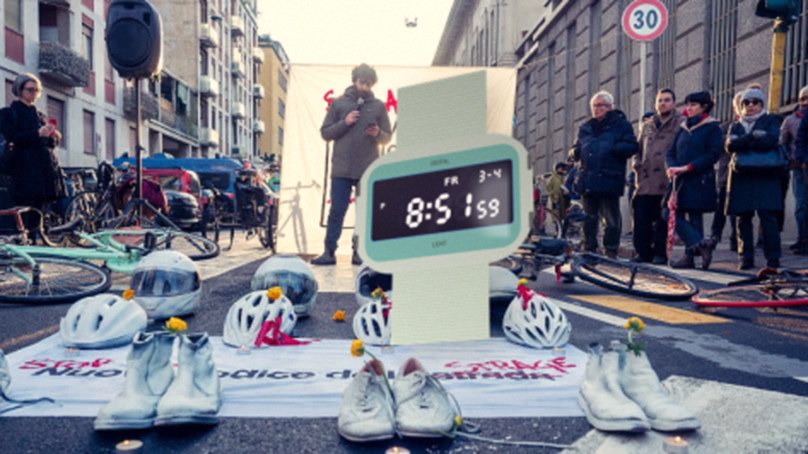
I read {"hour": 8, "minute": 51, "second": 59}
